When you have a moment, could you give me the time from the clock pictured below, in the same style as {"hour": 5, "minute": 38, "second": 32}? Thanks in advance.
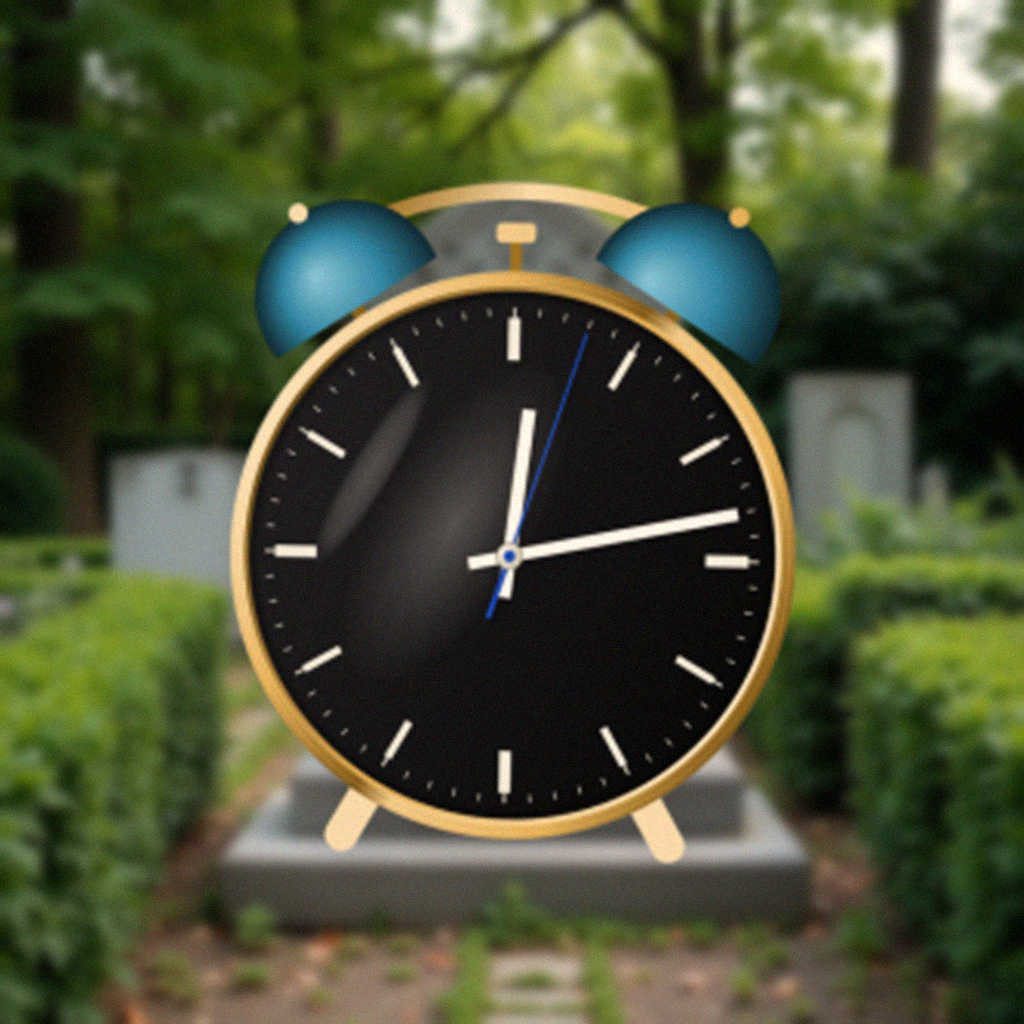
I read {"hour": 12, "minute": 13, "second": 3}
